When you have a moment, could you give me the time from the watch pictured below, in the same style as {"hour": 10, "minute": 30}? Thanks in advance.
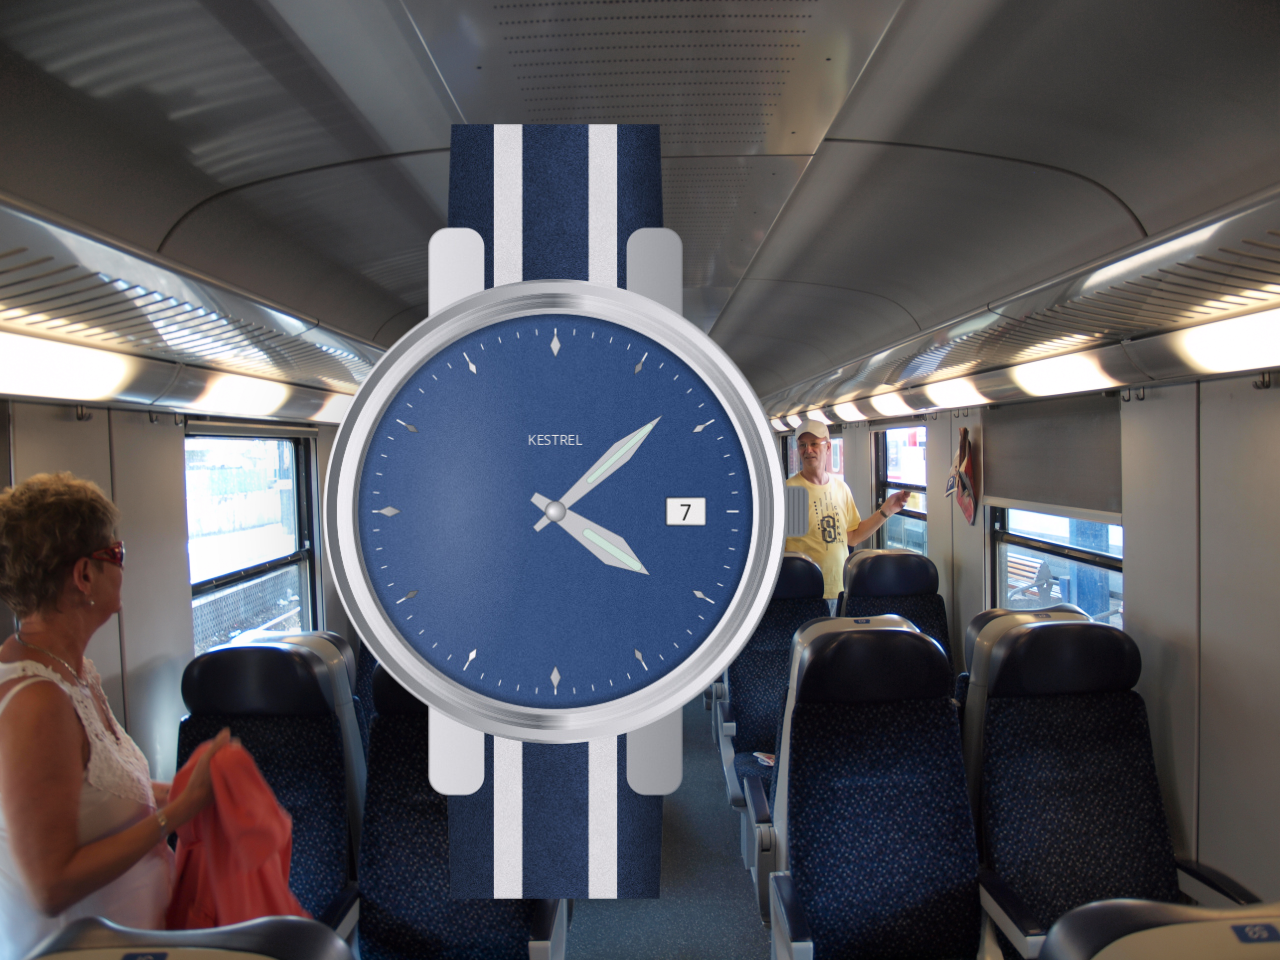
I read {"hour": 4, "minute": 8}
